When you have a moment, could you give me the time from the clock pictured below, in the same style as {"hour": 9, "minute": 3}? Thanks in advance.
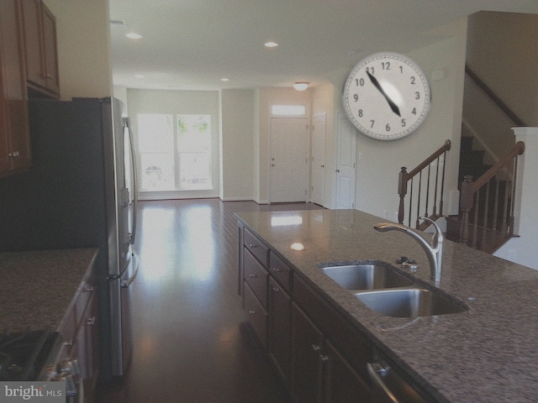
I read {"hour": 4, "minute": 54}
